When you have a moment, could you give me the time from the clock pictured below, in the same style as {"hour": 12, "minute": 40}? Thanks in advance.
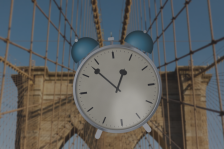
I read {"hour": 12, "minute": 53}
